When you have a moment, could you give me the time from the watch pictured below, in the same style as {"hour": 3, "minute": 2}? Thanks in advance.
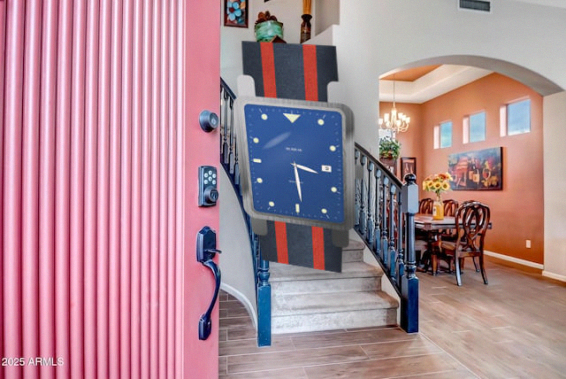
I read {"hour": 3, "minute": 29}
